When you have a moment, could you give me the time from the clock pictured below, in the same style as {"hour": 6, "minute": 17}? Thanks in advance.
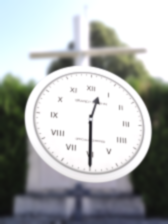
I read {"hour": 12, "minute": 30}
